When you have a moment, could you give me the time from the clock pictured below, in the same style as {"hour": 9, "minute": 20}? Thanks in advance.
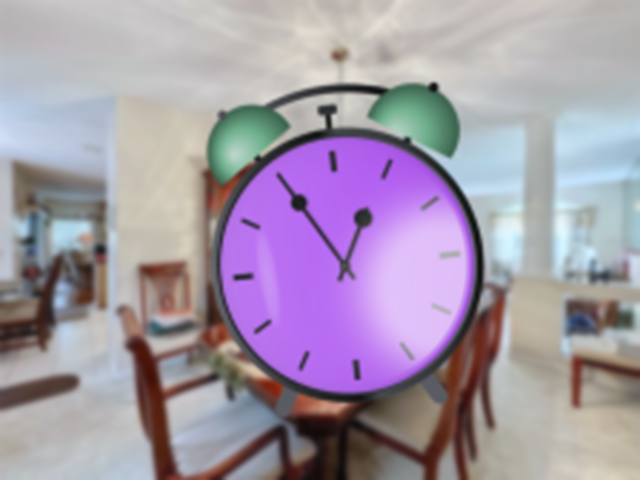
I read {"hour": 12, "minute": 55}
